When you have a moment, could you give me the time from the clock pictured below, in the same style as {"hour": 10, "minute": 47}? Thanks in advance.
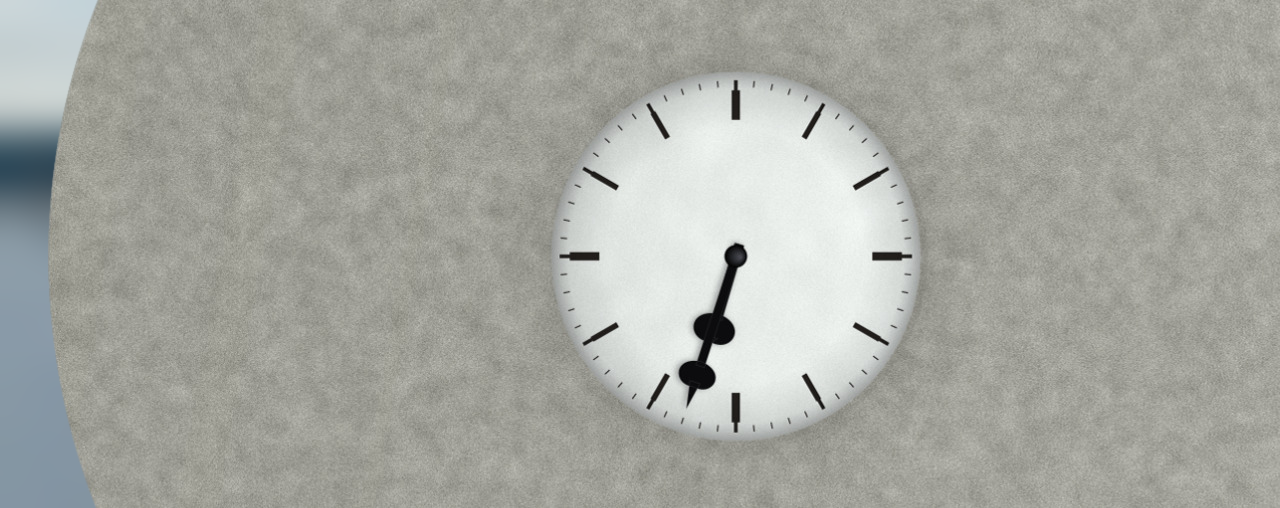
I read {"hour": 6, "minute": 33}
